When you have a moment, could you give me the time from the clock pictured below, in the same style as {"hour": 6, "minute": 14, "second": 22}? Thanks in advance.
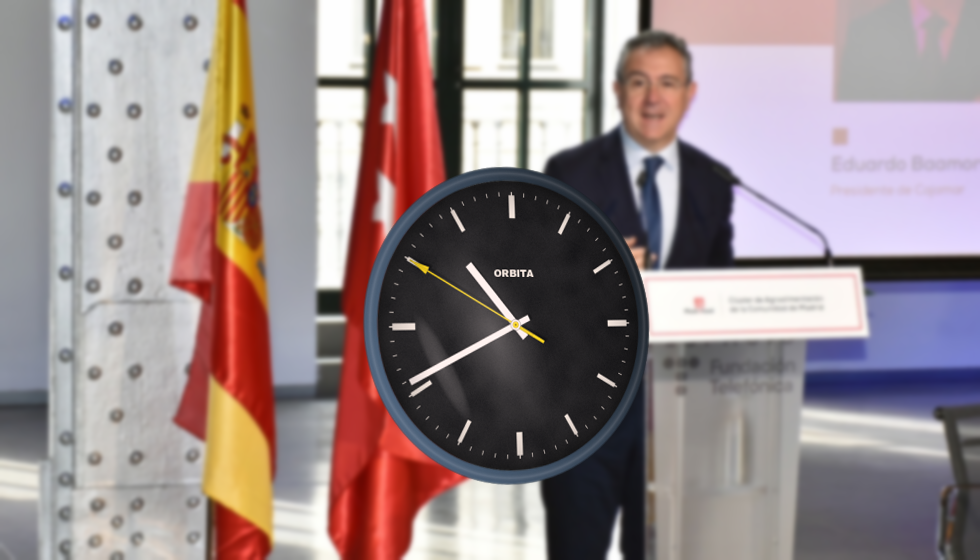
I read {"hour": 10, "minute": 40, "second": 50}
